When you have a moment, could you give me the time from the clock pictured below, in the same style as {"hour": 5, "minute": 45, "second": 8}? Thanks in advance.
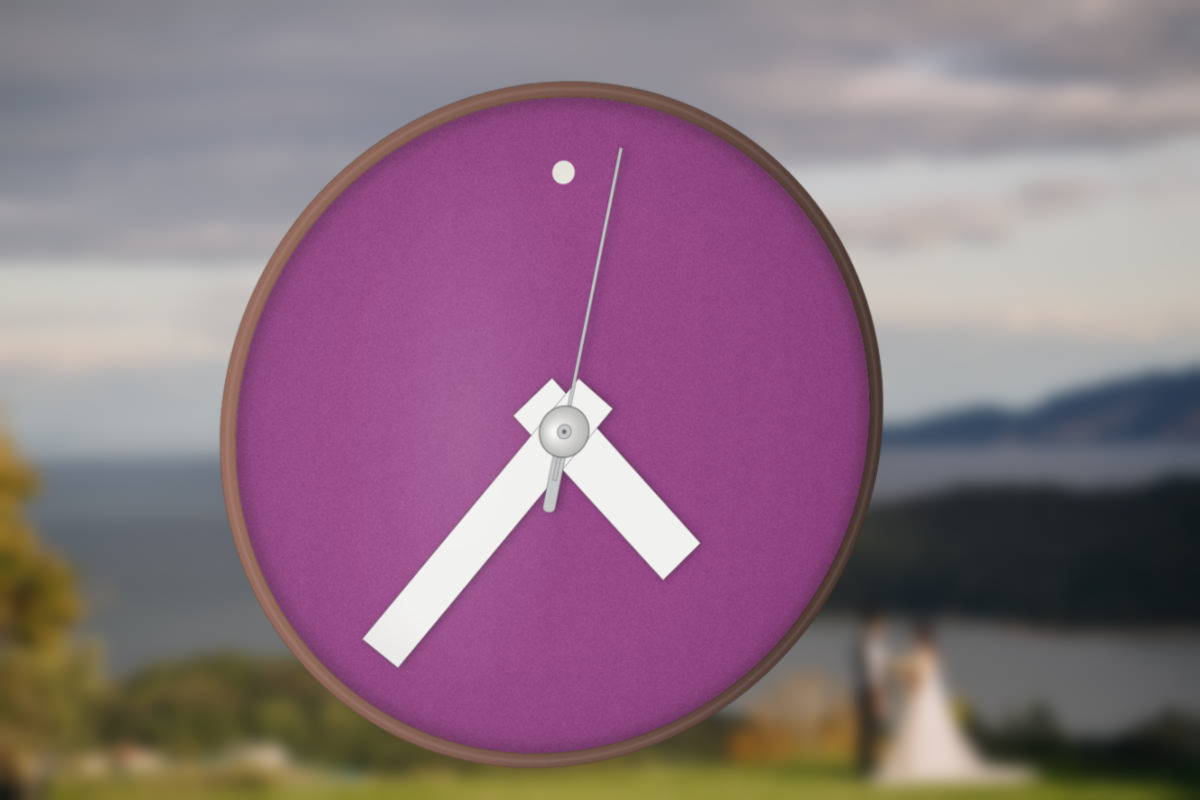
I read {"hour": 4, "minute": 37, "second": 2}
